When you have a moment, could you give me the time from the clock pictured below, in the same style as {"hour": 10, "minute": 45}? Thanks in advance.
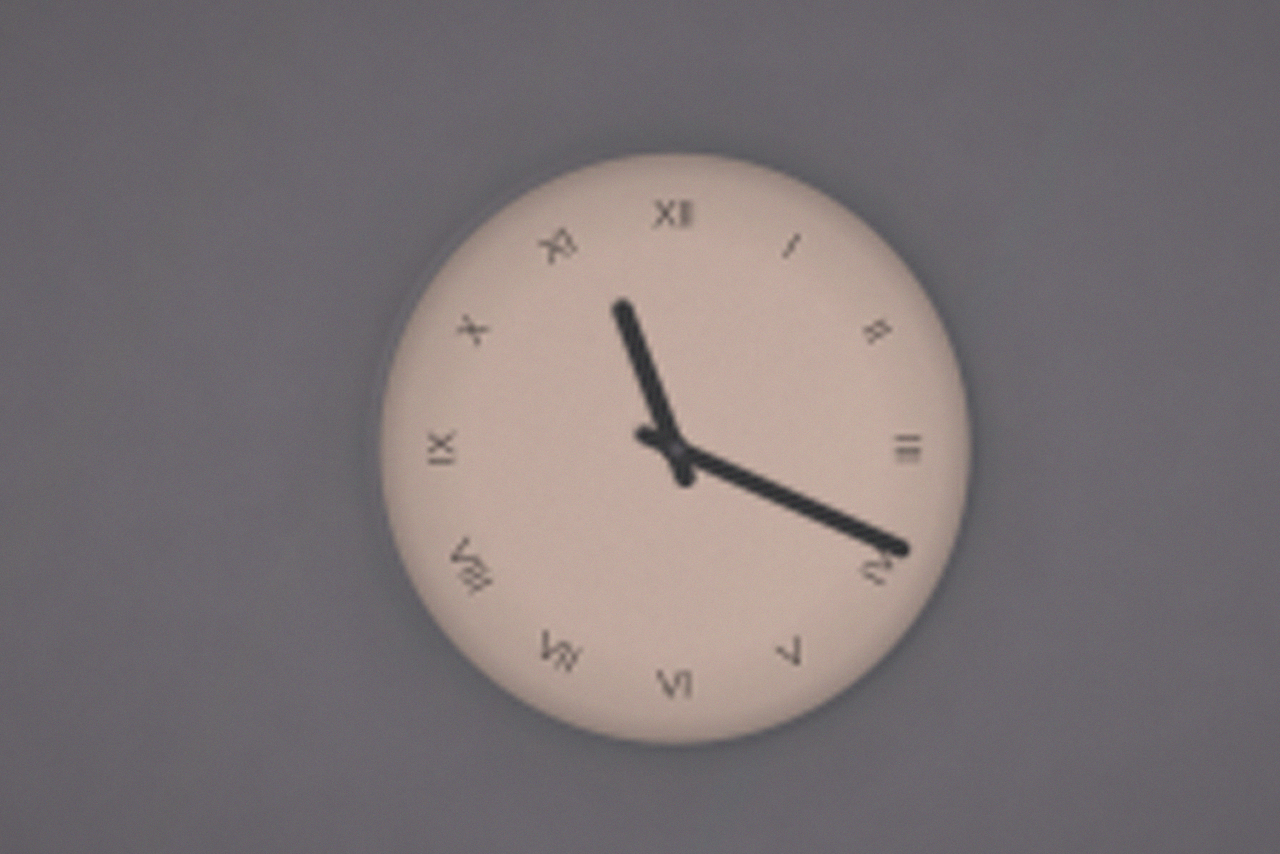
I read {"hour": 11, "minute": 19}
